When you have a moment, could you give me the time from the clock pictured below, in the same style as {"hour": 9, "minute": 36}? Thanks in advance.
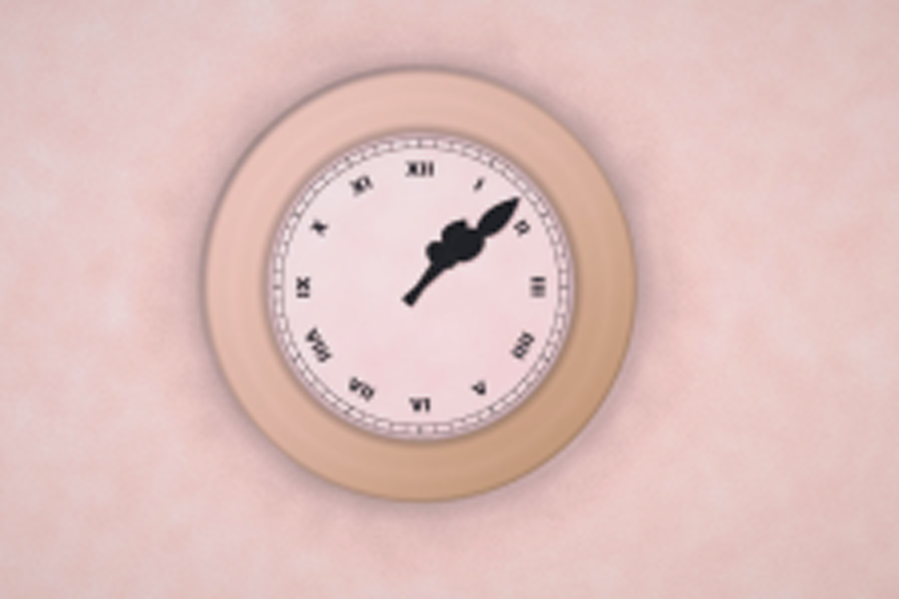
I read {"hour": 1, "minute": 8}
